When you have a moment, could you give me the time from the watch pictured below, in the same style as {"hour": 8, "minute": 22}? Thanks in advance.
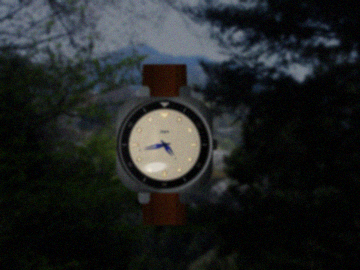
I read {"hour": 4, "minute": 43}
